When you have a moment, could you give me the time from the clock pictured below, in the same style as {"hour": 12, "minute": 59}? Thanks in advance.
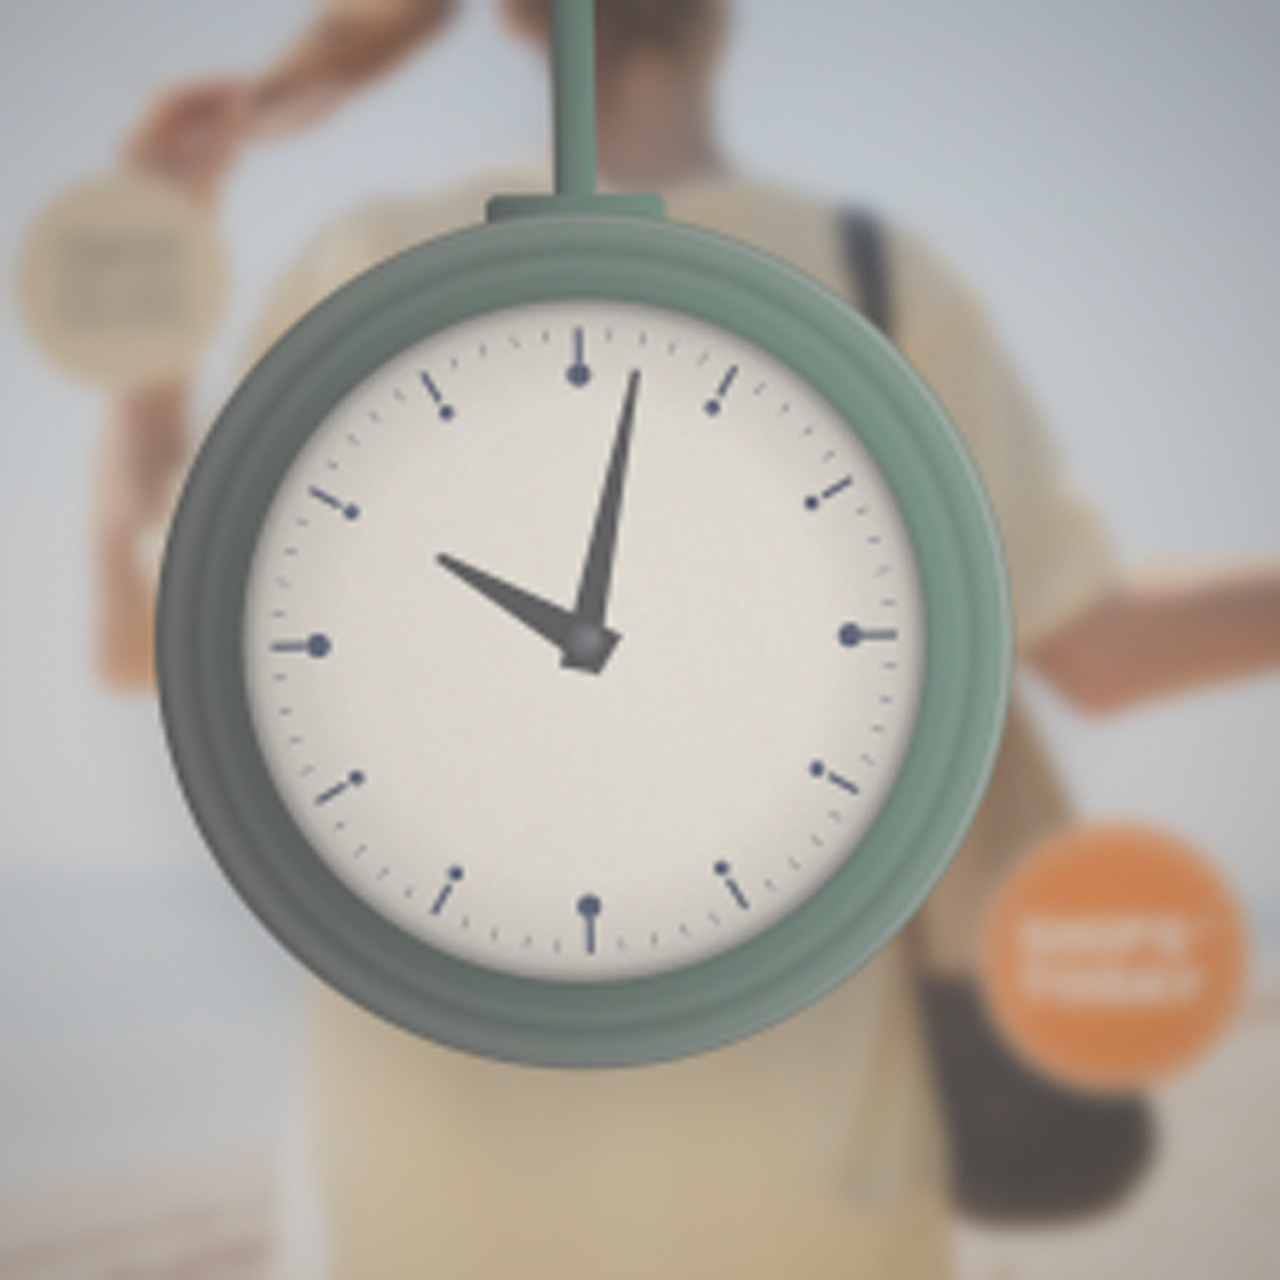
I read {"hour": 10, "minute": 2}
